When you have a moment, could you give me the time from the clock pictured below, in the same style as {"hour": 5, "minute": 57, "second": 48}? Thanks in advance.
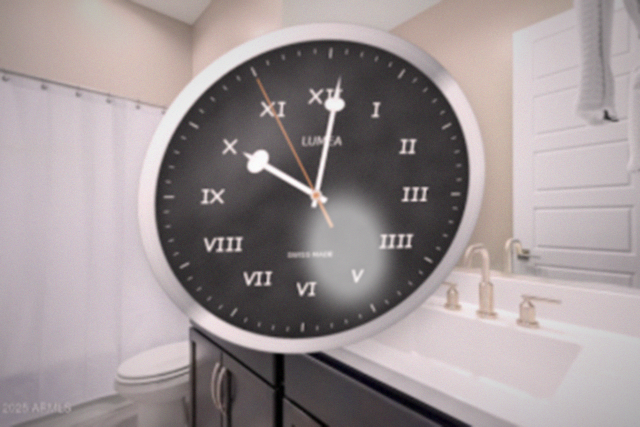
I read {"hour": 10, "minute": 0, "second": 55}
